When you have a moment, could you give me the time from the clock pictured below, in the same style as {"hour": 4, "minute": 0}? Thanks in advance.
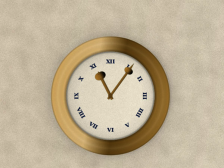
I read {"hour": 11, "minute": 6}
